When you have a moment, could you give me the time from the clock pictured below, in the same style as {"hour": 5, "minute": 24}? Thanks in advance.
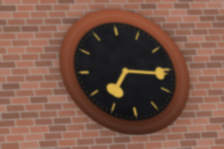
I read {"hour": 7, "minute": 16}
